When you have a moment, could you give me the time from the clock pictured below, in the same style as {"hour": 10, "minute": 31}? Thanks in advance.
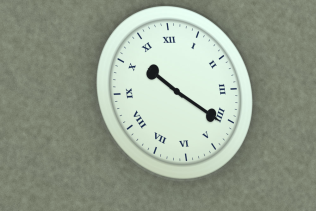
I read {"hour": 10, "minute": 21}
